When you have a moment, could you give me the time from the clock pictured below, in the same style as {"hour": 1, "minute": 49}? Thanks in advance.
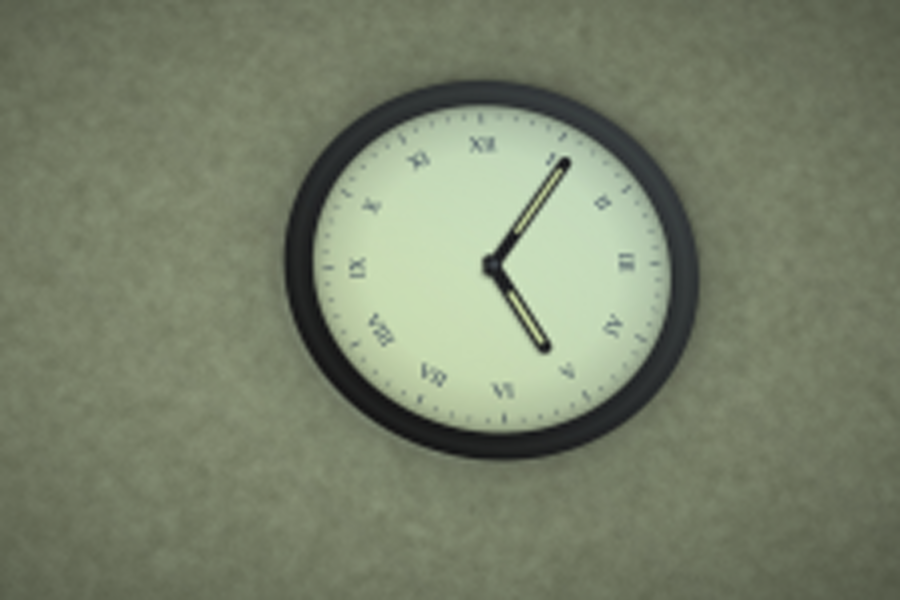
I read {"hour": 5, "minute": 6}
